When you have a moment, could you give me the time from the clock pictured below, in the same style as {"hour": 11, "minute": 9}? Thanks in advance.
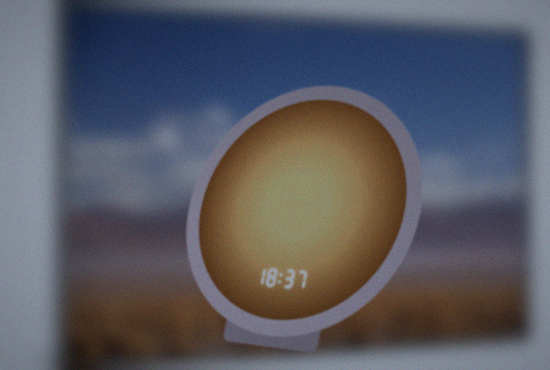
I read {"hour": 18, "minute": 37}
